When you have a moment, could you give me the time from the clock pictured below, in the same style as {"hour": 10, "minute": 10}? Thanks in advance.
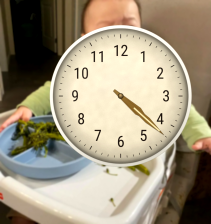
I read {"hour": 4, "minute": 22}
